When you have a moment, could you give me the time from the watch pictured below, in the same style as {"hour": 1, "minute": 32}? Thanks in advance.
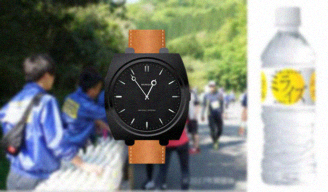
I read {"hour": 12, "minute": 54}
